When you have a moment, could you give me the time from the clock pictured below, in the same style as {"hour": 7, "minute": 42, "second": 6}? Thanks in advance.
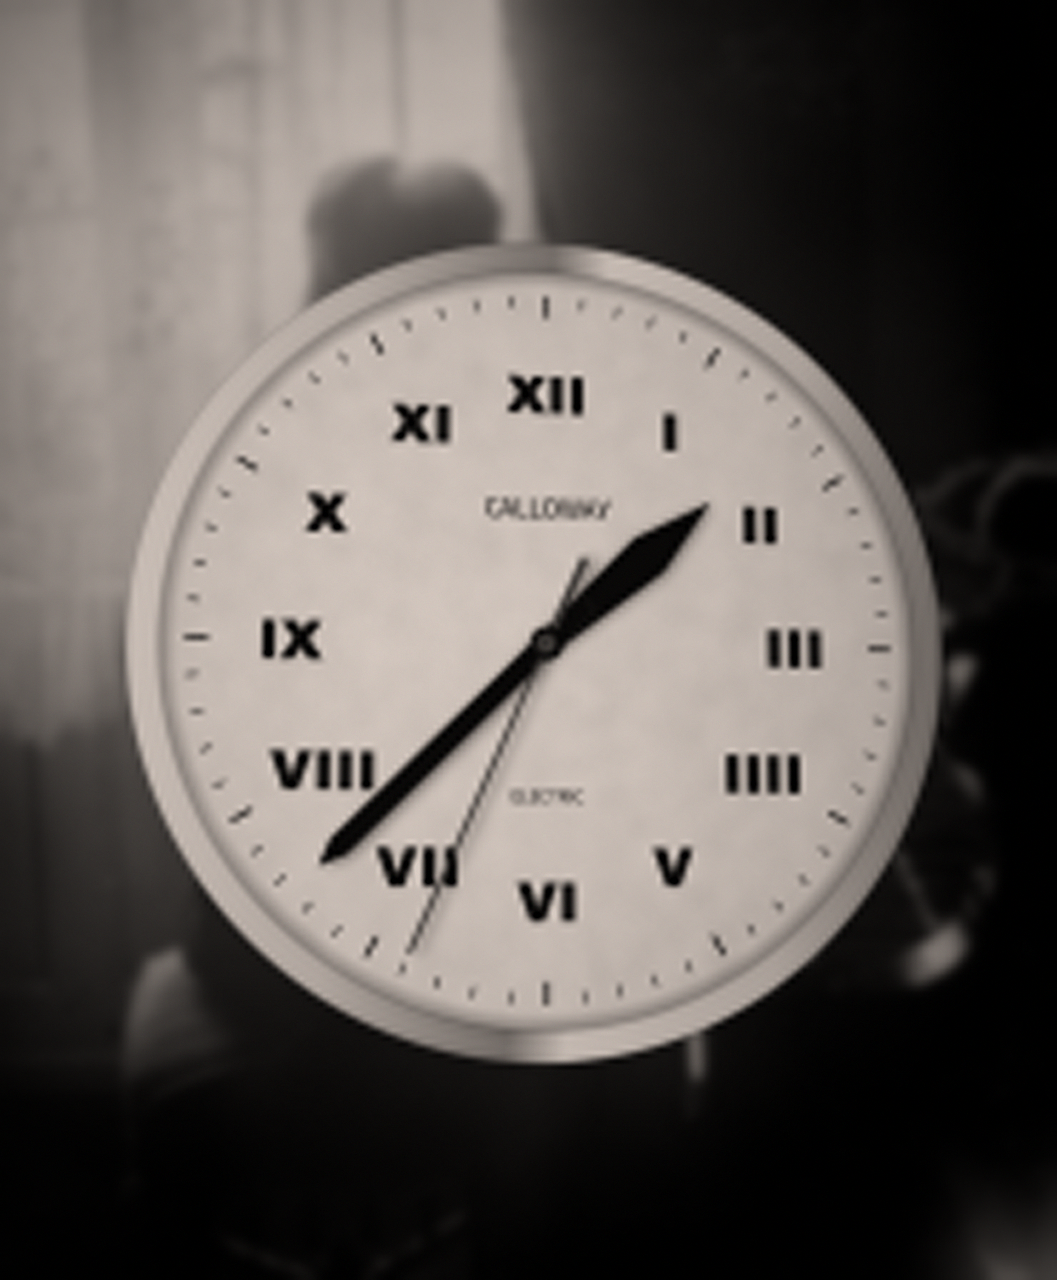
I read {"hour": 1, "minute": 37, "second": 34}
